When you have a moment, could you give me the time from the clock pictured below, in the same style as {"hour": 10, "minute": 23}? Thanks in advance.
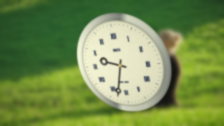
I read {"hour": 9, "minute": 33}
